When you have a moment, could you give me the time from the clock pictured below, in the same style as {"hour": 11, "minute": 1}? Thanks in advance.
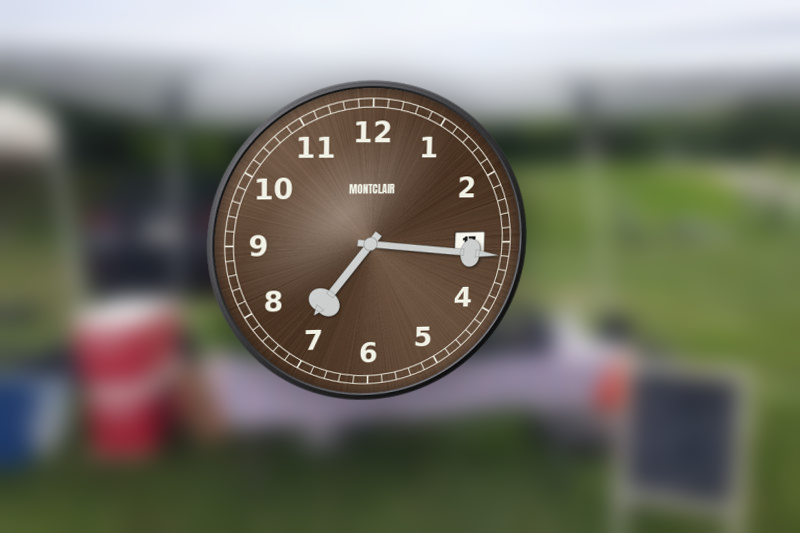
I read {"hour": 7, "minute": 16}
